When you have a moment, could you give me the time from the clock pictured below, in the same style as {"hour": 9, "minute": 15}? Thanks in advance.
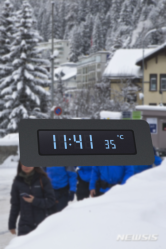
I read {"hour": 11, "minute": 41}
